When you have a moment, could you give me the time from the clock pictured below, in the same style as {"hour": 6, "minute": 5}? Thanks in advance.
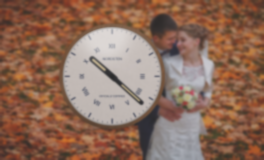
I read {"hour": 10, "minute": 22}
